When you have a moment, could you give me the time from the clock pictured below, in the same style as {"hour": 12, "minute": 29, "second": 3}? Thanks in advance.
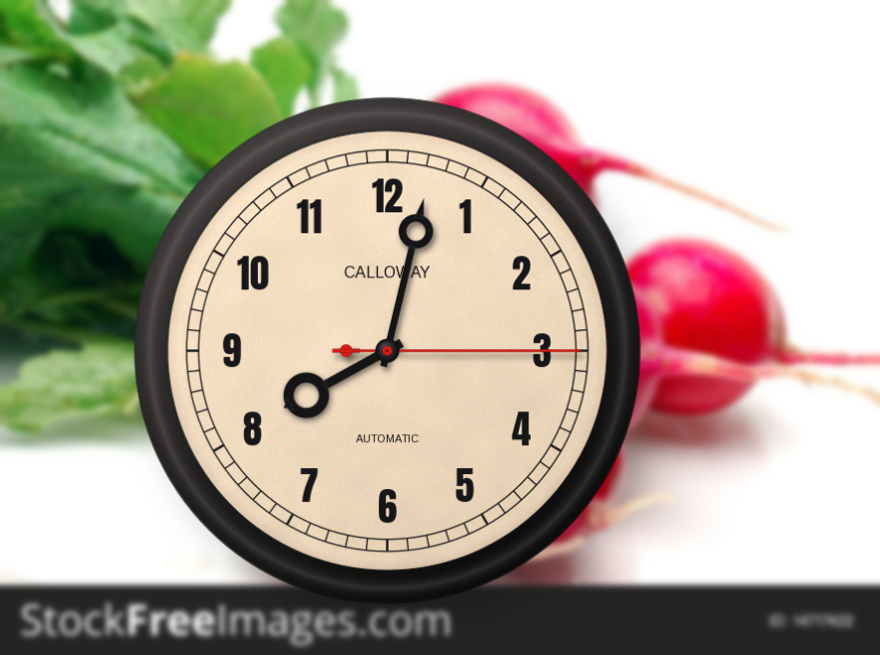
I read {"hour": 8, "minute": 2, "second": 15}
